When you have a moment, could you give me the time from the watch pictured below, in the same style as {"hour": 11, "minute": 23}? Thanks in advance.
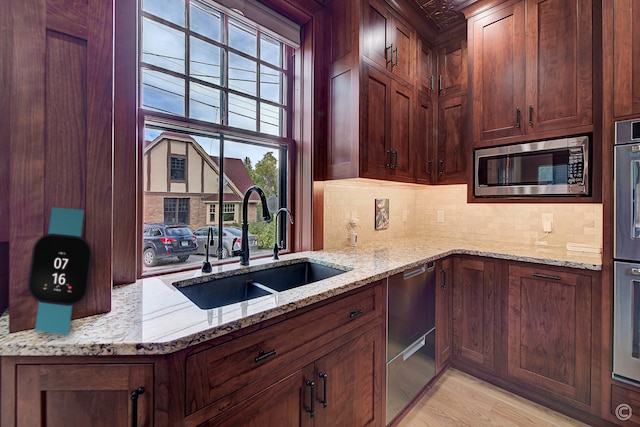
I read {"hour": 7, "minute": 16}
